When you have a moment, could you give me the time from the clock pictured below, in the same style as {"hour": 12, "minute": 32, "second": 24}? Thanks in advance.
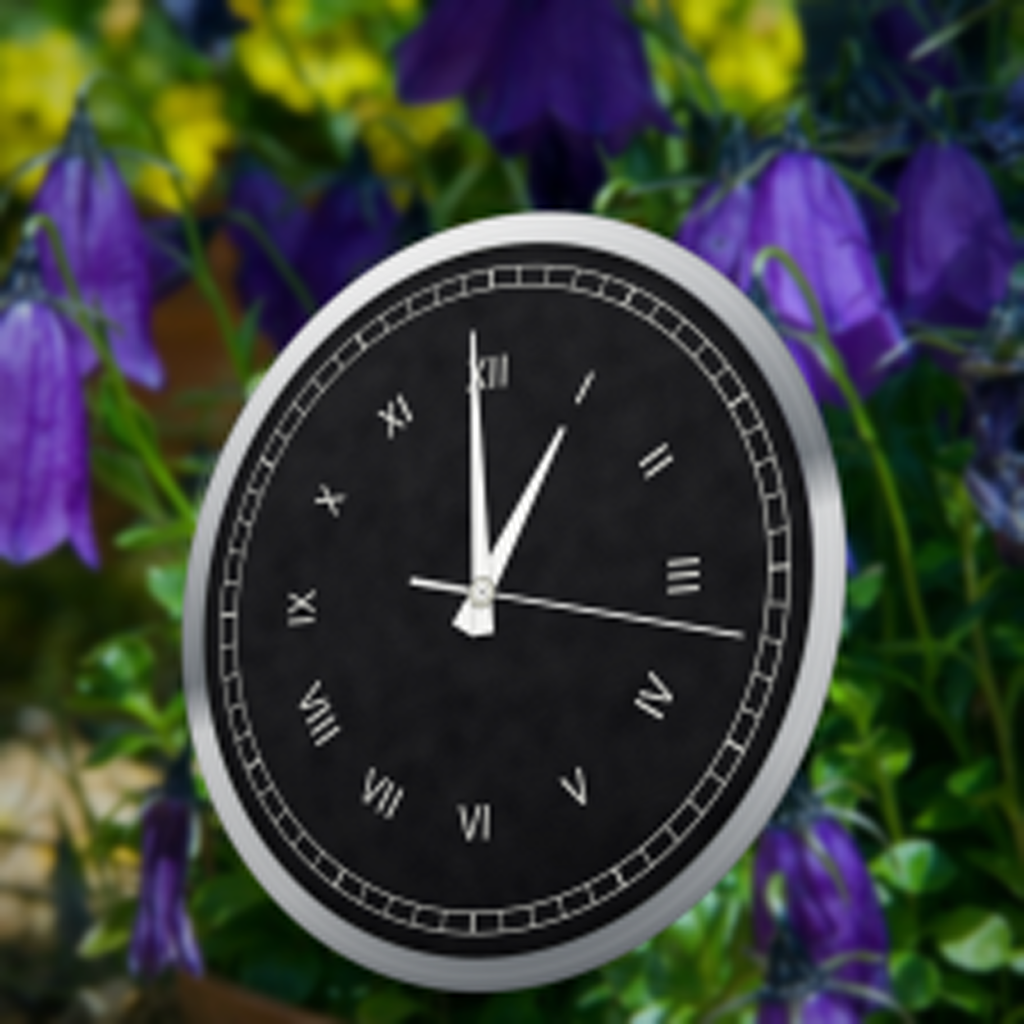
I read {"hour": 12, "minute": 59, "second": 17}
